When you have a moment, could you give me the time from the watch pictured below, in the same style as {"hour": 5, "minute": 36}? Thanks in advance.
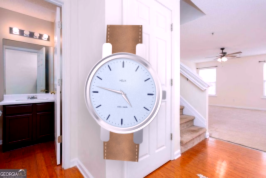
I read {"hour": 4, "minute": 47}
